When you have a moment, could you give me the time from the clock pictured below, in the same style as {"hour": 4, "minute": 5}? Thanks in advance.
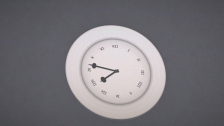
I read {"hour": 7, "minute": 47}
